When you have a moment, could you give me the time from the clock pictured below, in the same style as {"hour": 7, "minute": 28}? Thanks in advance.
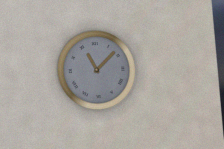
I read {"hour": 11, "minute": 8}
